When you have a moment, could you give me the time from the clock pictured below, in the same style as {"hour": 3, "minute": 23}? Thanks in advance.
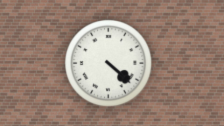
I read {"hour": 4, "minute": 22}
